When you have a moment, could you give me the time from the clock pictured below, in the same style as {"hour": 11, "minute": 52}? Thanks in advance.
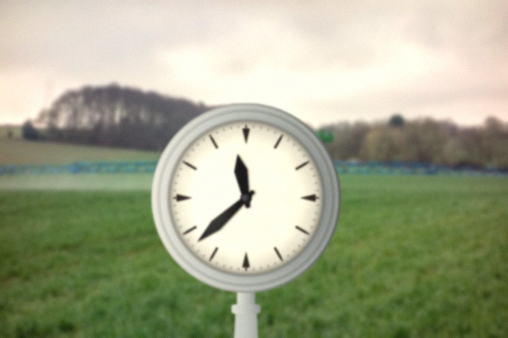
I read {"hour": 11, "minute": 38}
